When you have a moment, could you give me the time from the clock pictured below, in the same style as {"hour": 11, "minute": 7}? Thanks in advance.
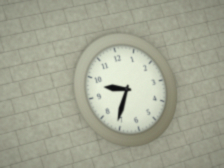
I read {"hour": 9, "minute": 36}
